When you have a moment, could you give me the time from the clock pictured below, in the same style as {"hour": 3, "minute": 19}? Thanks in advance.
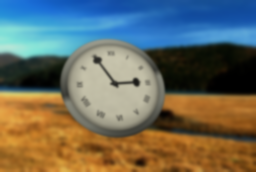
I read {"hour": 2, "minute": 55}
